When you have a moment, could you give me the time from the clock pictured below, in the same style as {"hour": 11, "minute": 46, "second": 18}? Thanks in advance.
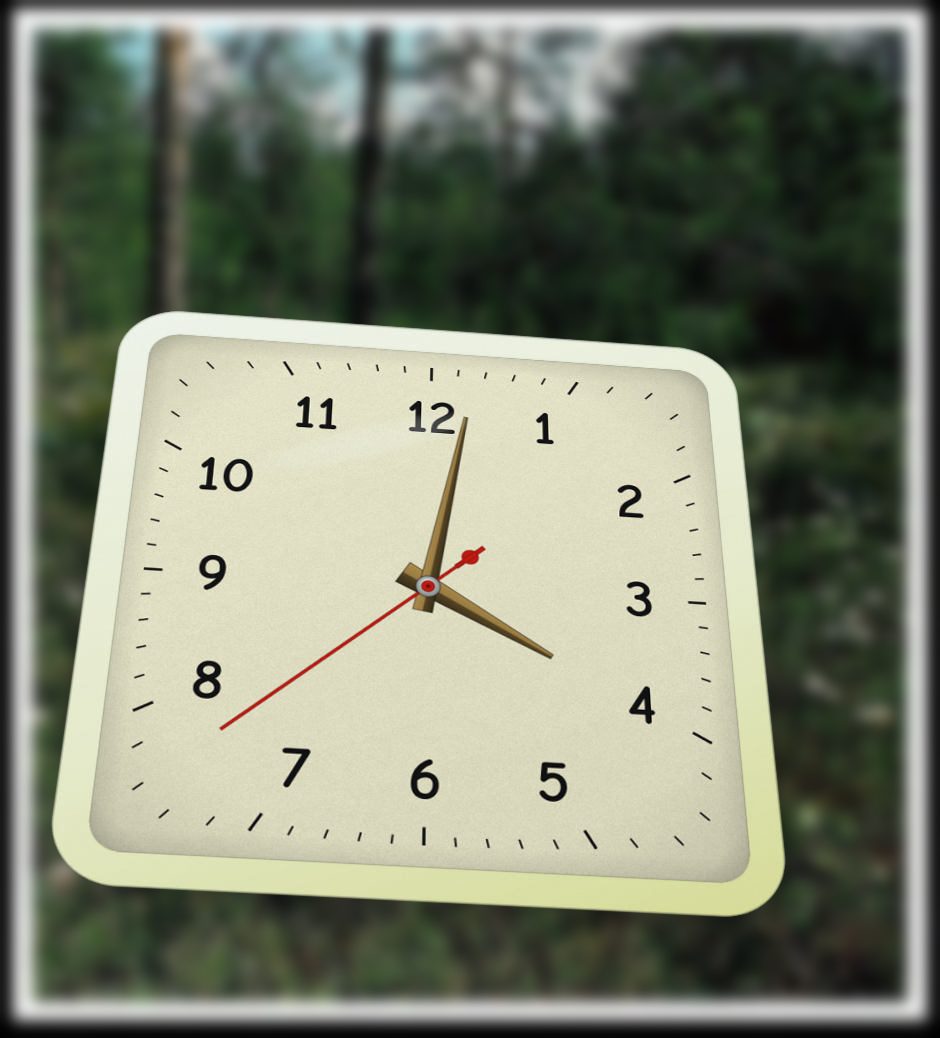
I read {"hour": 4, "minute": 1, "second": 38}
